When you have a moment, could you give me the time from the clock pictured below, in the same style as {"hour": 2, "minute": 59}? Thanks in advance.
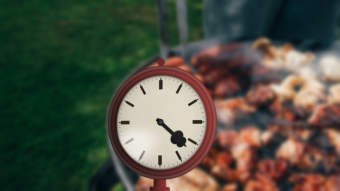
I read {"hour": 4, "minute": 22}
